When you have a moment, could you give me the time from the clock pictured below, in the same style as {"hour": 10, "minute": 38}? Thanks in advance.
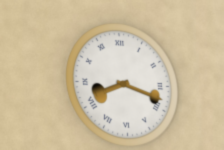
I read {"hour": 8, "minute": 18}
